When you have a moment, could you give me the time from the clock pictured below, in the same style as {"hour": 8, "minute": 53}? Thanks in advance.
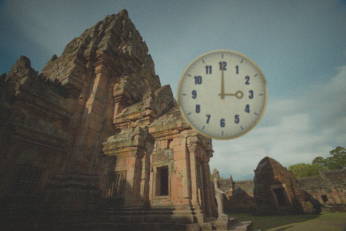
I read {"hour": 3, "minute": 0}
